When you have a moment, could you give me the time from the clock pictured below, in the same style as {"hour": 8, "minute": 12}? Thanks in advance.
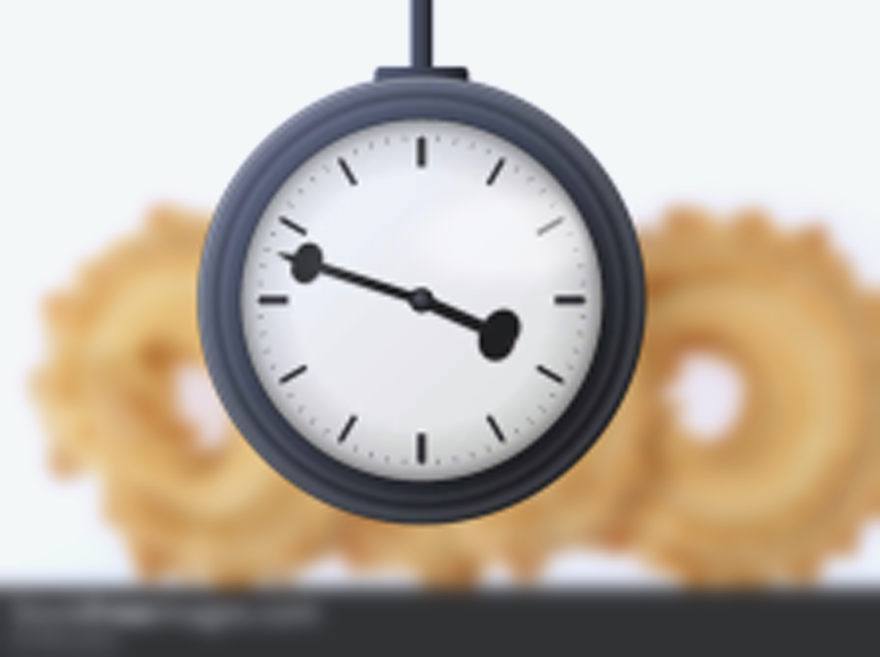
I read {"hour": 3, "minute": 48}
